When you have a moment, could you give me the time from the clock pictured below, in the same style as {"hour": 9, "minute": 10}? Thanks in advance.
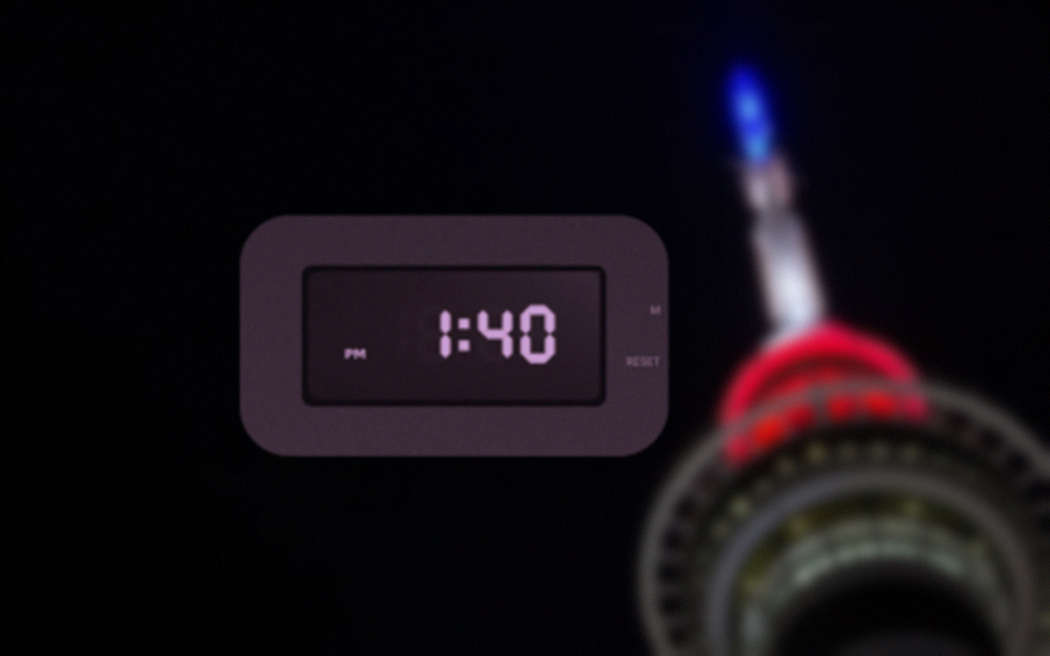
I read {"hour": 1, "minute": 40}
